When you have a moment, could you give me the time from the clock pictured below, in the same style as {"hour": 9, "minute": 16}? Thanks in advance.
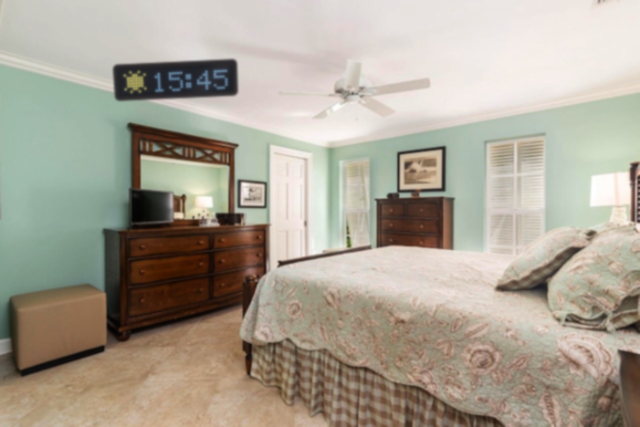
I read {"hour": 15, "minute": 45}
